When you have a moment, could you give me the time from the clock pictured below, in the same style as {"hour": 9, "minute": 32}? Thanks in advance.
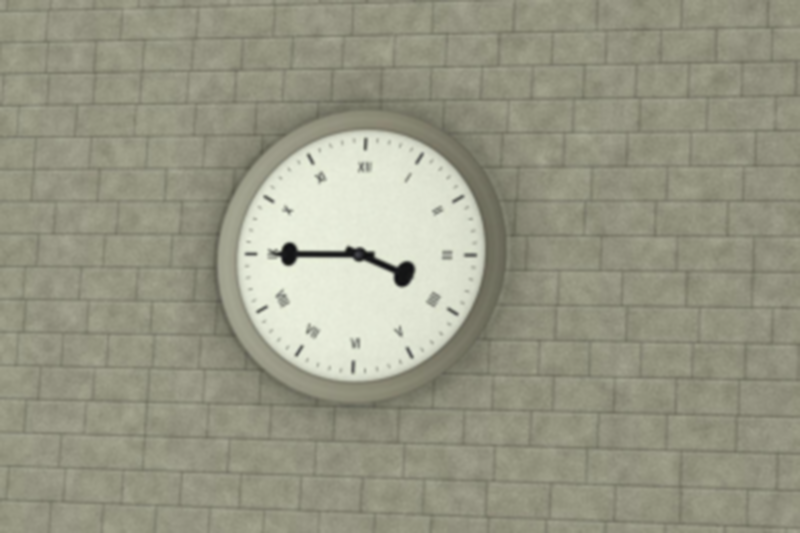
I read {"hour": 3, "minute": 45}
